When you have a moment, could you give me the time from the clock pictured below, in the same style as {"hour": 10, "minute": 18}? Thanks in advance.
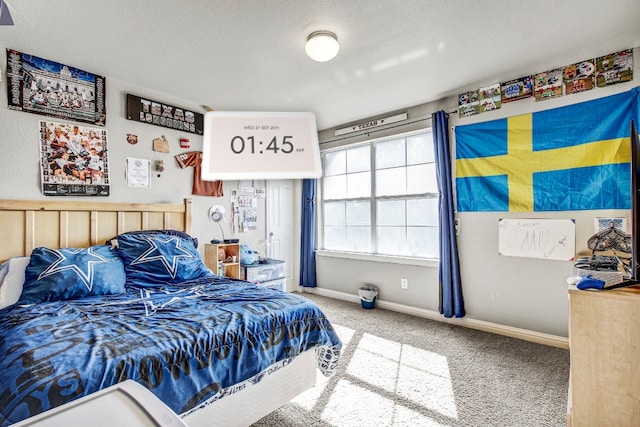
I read {"hour": 1, "minute": 45}
